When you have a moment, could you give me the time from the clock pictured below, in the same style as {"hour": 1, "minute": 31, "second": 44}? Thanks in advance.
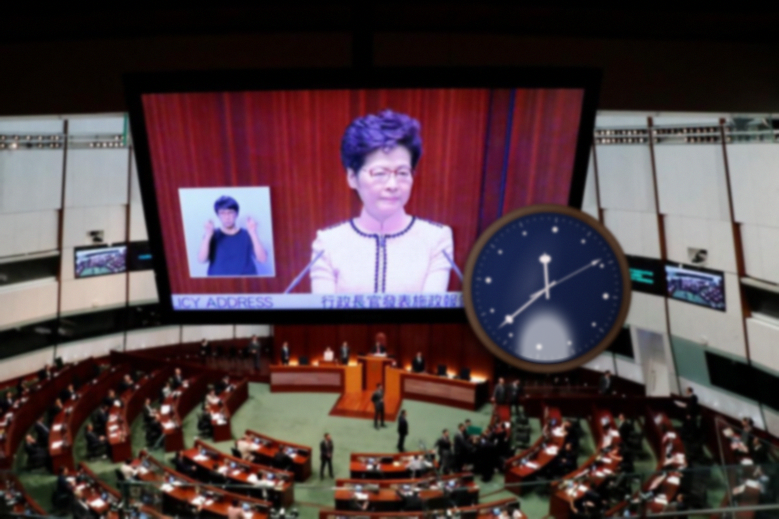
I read {"hour": 11, "minute": 37, "second": 9}
